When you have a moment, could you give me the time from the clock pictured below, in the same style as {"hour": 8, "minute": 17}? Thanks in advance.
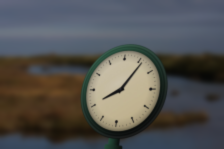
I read {"hour": 8, "minute": 6}
